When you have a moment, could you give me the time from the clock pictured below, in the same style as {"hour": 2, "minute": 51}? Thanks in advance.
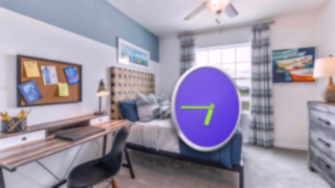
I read {"hour": 6, "minute": 45}
